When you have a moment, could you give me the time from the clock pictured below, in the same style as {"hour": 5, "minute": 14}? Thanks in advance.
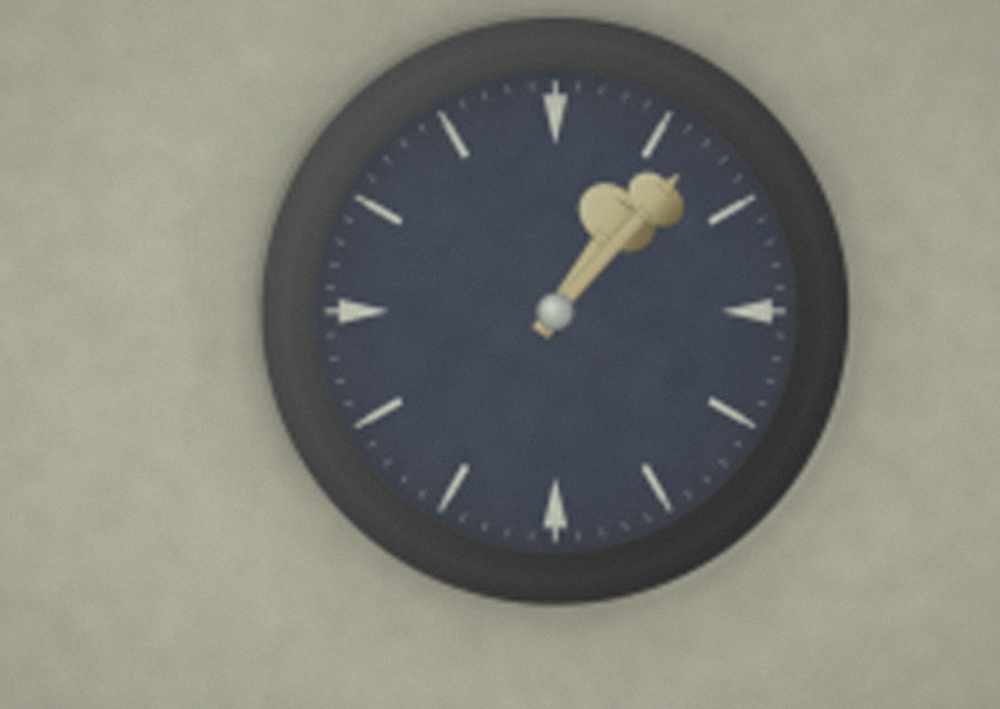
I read {"hour": 1, "minute": 7}
